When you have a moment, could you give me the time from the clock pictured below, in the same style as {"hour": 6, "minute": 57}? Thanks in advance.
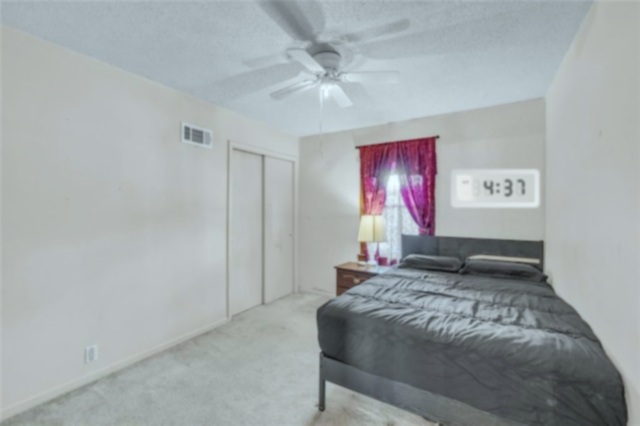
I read {"hour": 4, "minute": 37}
